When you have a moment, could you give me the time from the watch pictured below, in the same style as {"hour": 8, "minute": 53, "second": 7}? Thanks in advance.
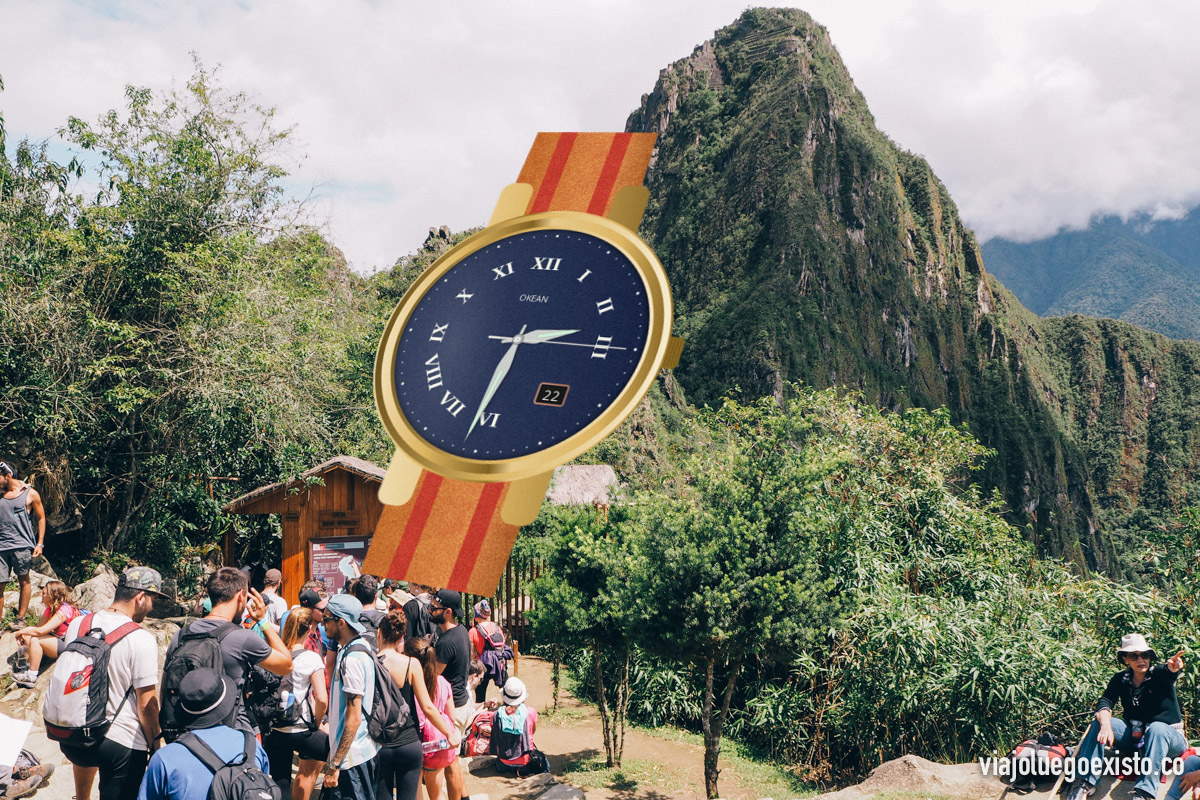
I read {"hour": 2, "minute": 31, "second": 15}
